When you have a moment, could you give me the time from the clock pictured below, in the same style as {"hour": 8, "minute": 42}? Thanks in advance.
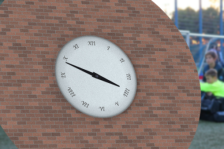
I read {"hour": 3, "minute": 49}
